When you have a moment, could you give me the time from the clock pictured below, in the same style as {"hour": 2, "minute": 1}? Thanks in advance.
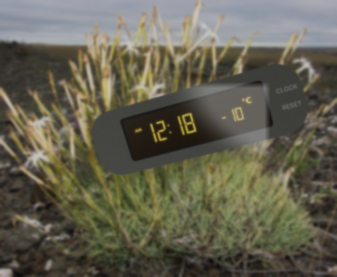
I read {"hour": 12, "minute": 18}
